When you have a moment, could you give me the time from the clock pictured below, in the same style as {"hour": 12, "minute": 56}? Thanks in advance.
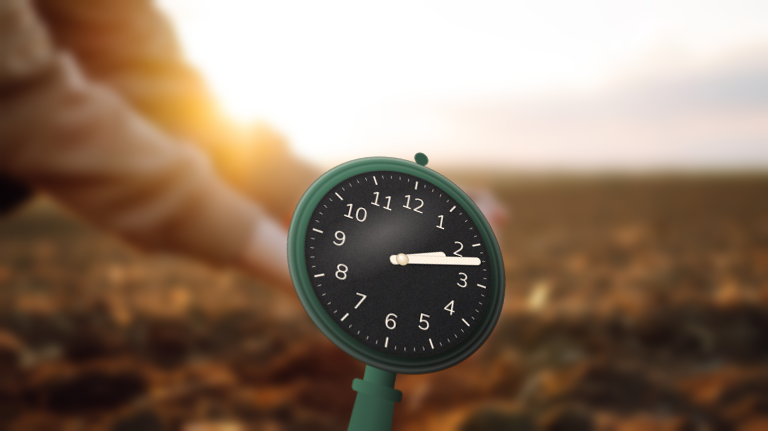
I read {"hour": 2, "minute": 12}
